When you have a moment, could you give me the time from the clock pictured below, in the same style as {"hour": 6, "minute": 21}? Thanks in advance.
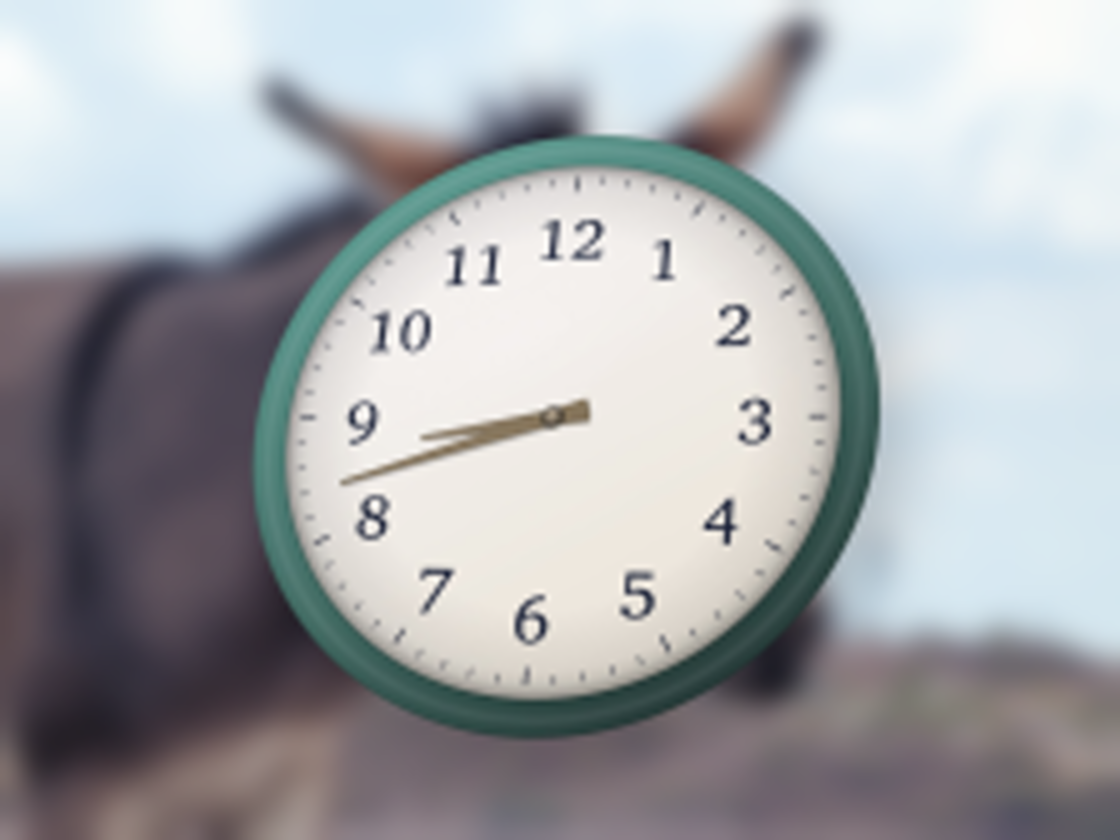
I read {"hour": 8, "minute": 42}
